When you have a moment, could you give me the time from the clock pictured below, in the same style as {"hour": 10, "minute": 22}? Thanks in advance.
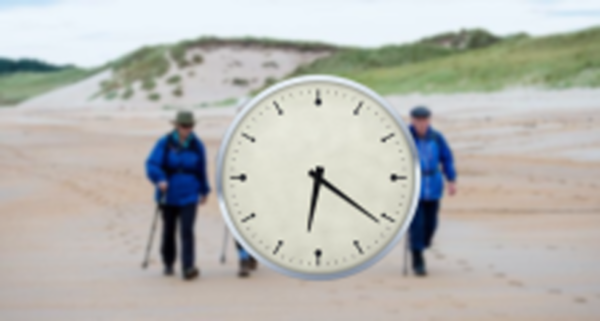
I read {"hour": 6, "minute": 21}
